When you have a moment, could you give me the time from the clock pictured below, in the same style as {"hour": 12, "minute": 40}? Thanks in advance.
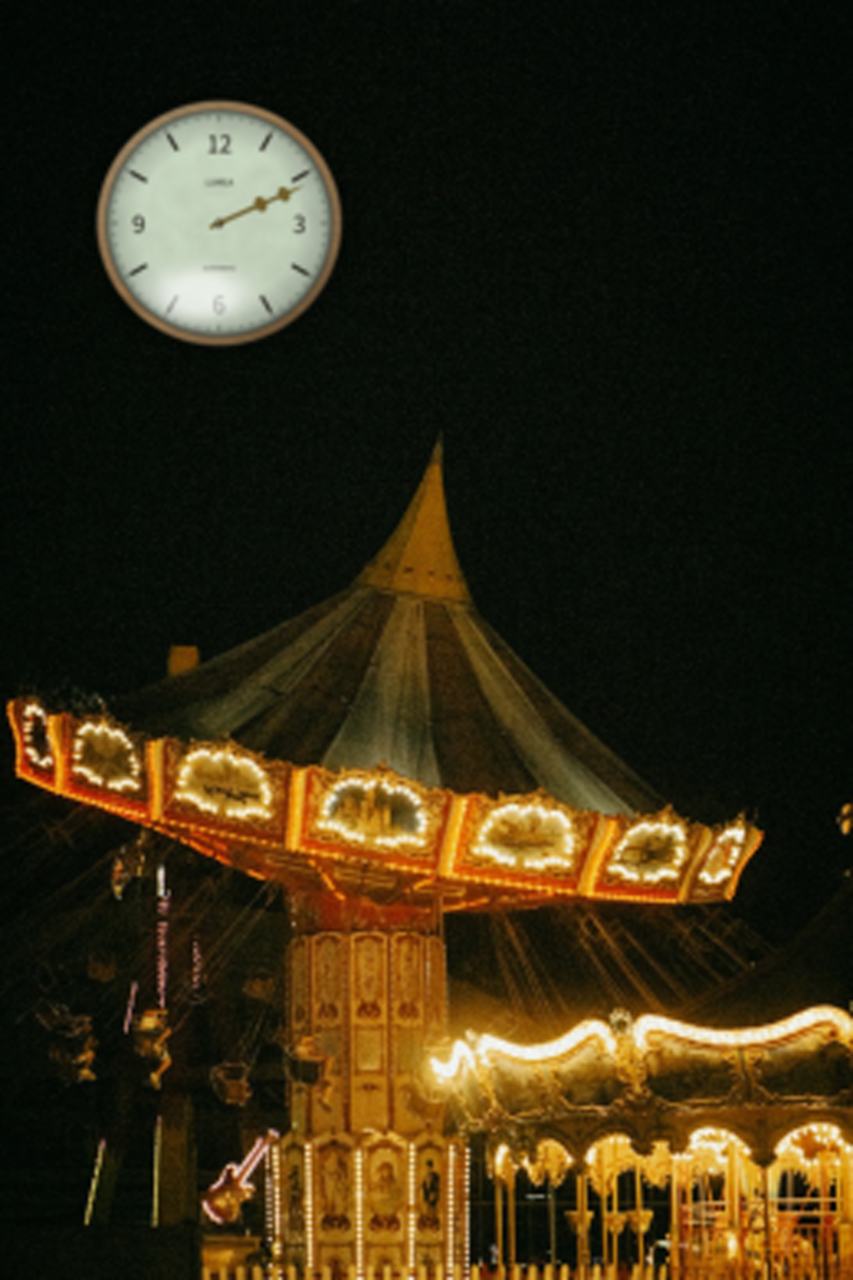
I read {"hour": 2, "minute": 11}
